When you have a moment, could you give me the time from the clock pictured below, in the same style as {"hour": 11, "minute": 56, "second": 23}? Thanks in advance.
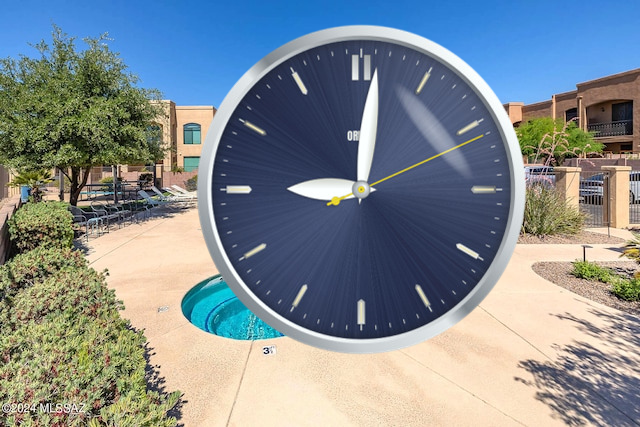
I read {"hour": 9, "minute": 1, "second": 11}
